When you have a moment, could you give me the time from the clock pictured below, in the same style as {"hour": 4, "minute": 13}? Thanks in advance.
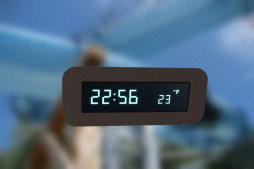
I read {"hour": 22, "minute": 56}
